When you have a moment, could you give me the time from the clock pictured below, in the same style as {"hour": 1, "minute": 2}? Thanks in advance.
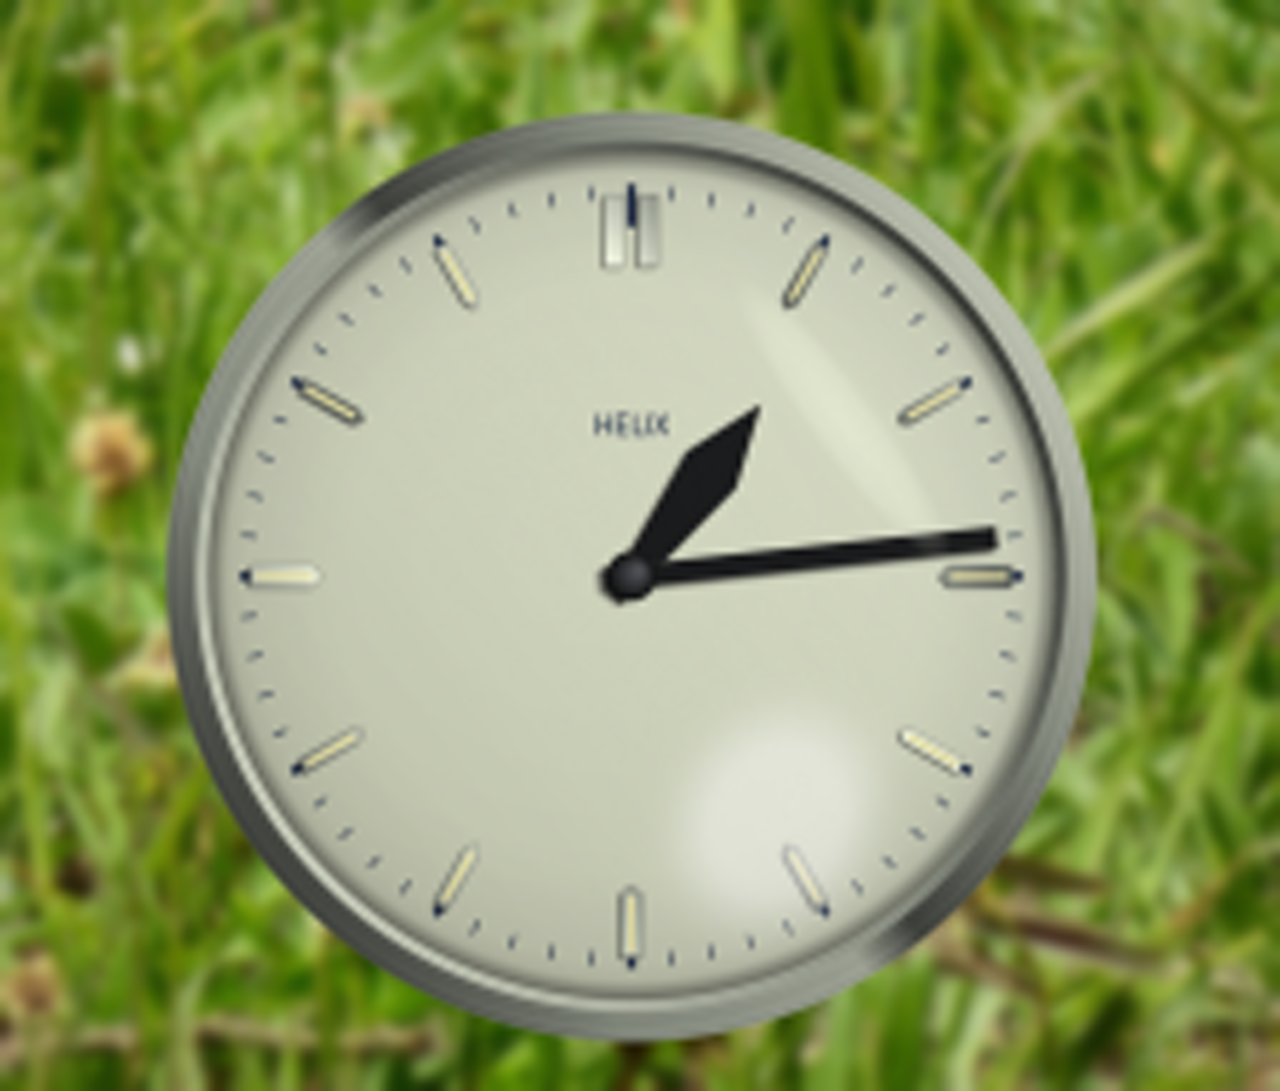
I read {"hour": 1, "minute": 14}
